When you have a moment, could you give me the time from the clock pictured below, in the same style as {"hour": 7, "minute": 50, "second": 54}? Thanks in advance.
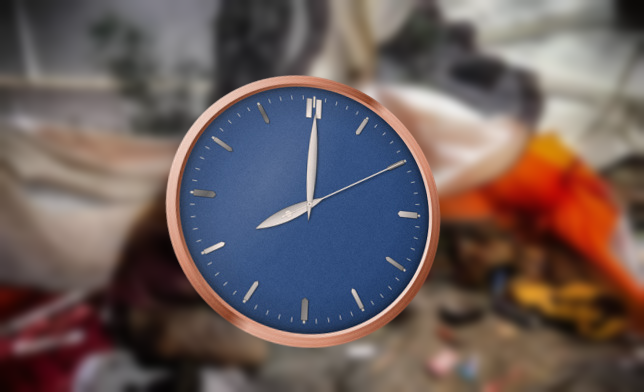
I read {"hour": 8, "minute": 0, "second": 10}
